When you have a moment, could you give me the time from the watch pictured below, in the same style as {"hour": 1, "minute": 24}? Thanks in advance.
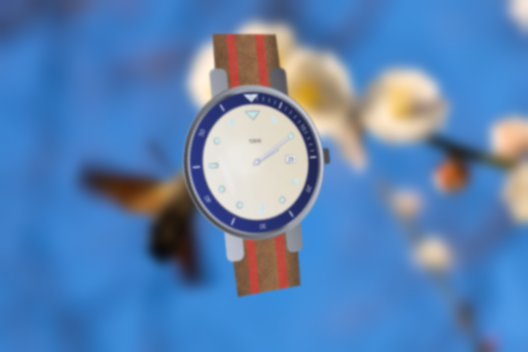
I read {"hour": 2, "minute": 10}
